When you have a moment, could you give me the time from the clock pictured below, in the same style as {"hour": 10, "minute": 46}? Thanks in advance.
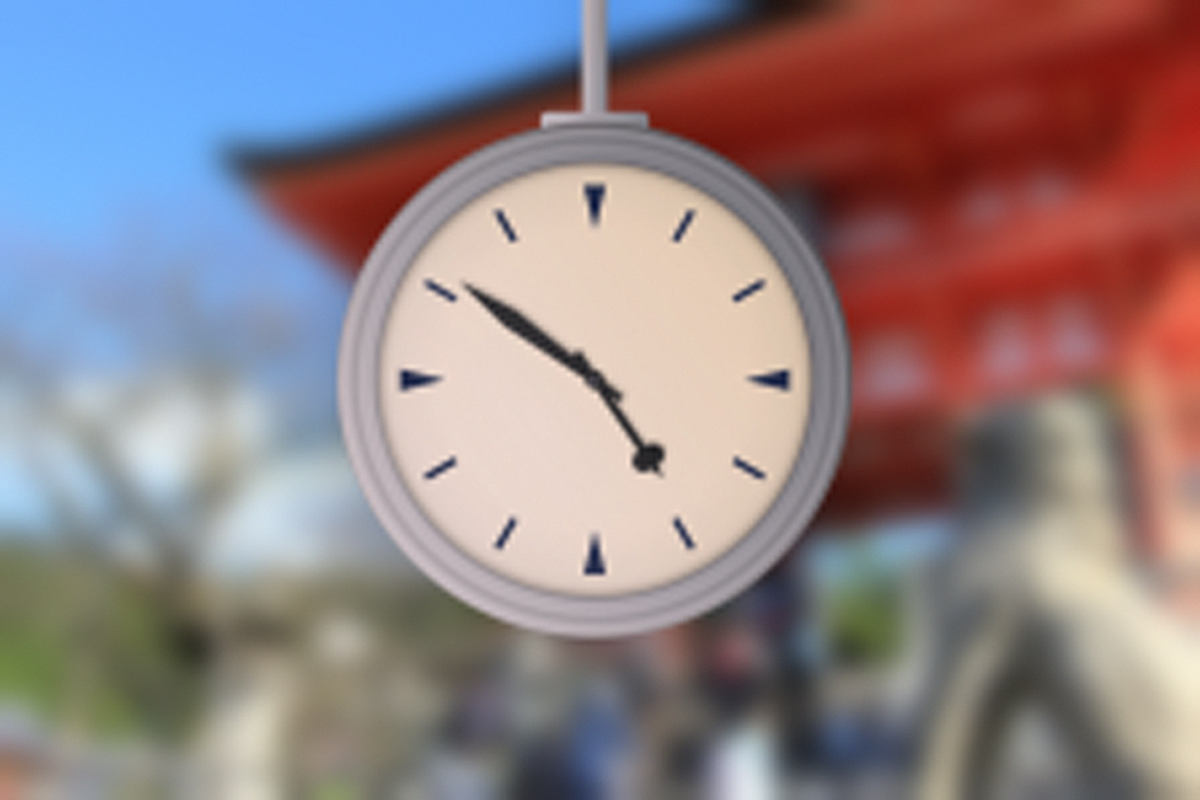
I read {"hour": 4, "minute": 51}
